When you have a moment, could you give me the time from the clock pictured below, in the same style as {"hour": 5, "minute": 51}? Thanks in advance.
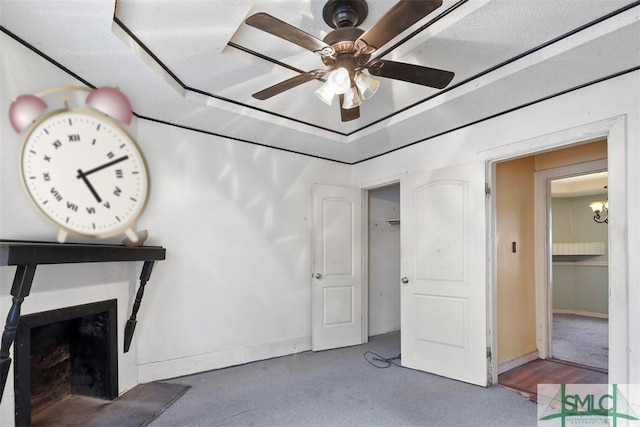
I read {"hour": 5, "minute": 12}
